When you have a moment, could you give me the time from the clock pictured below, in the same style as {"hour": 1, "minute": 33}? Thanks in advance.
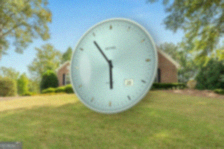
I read {"hour": 5, "minute": 54}
